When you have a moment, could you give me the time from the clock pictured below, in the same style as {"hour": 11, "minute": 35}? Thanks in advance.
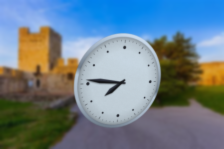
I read {"hour": 7, "minute": 46}
